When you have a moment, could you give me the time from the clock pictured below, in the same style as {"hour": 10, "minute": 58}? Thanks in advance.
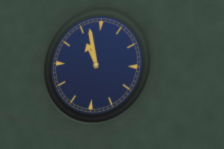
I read {"hour": 10, "minute": 57}
